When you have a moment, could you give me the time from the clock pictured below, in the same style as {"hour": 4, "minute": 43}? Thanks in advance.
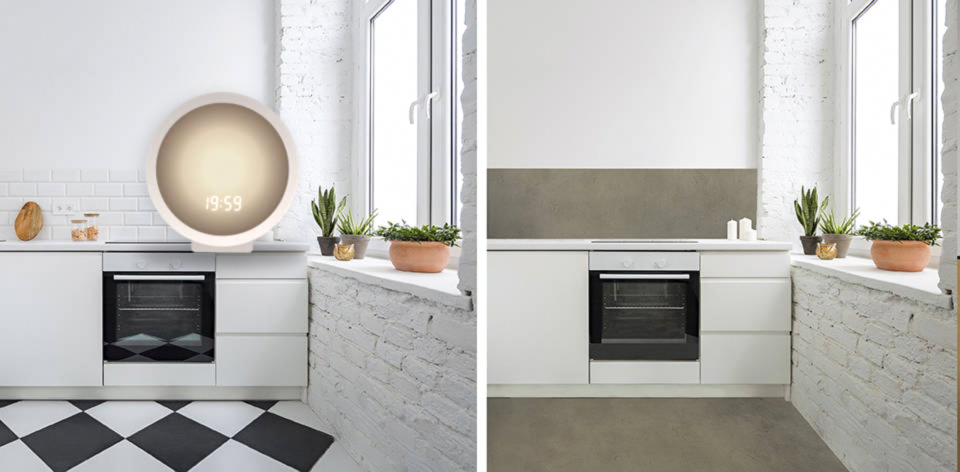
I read {"hour": 19, "minute": 59}
